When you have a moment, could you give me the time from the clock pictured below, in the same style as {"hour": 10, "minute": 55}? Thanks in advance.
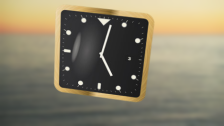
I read {"hour": 5, "minute": 2}
